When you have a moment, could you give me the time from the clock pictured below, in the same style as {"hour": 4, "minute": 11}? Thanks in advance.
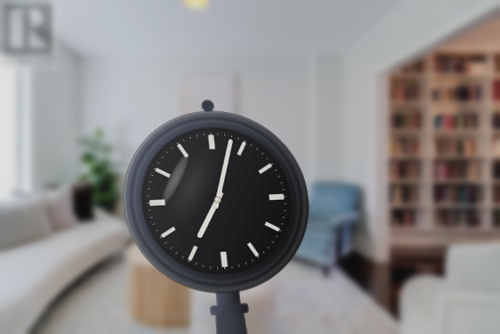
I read {"hour": 7, "minute": 3}
